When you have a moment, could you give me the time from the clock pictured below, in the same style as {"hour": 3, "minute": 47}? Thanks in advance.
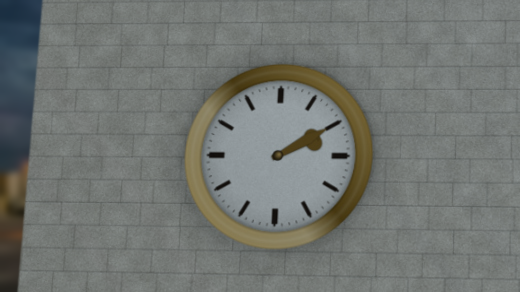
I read {"hour": 2, "minute": 10}
